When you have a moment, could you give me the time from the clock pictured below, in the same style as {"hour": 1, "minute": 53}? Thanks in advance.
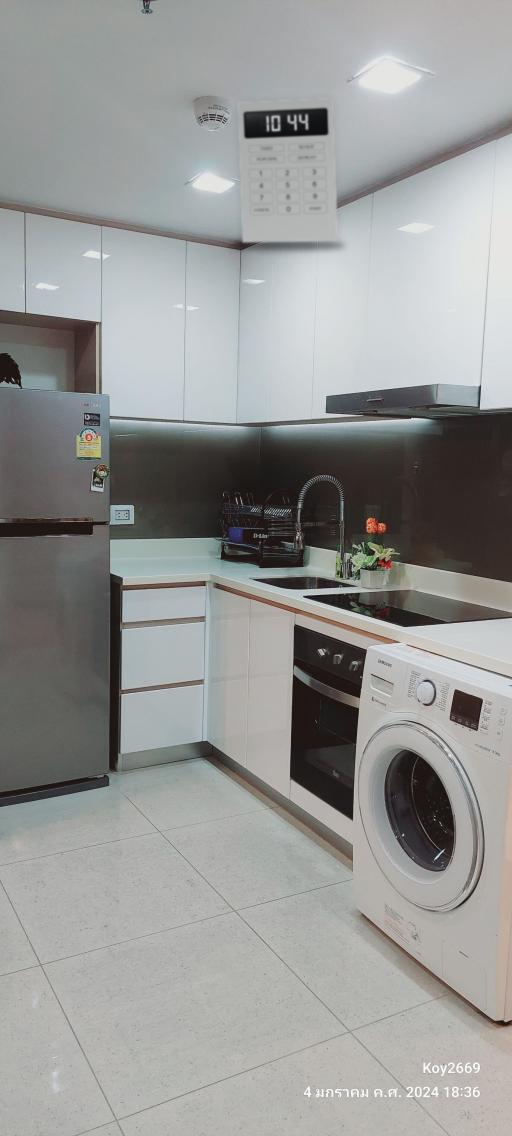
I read {"hour": 10, "minute": 44}
